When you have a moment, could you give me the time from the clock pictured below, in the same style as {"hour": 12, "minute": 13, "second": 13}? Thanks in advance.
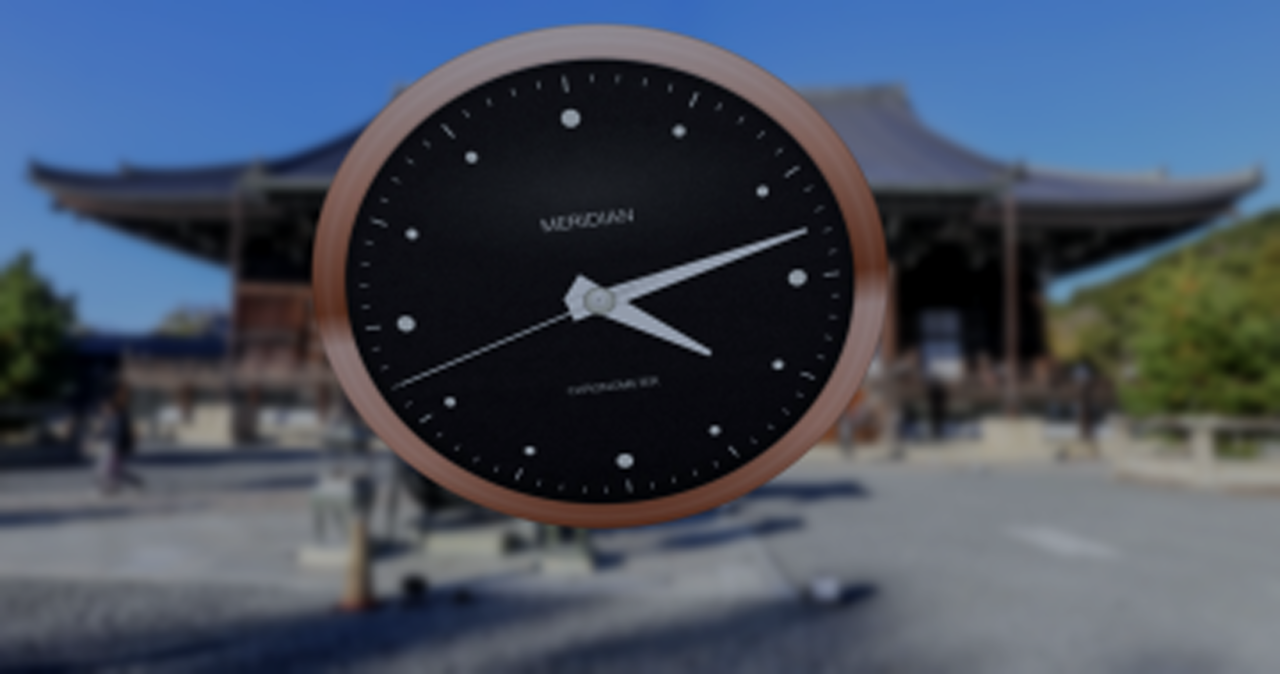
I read {"hour": 4, "minute": 12, "second": 42}
